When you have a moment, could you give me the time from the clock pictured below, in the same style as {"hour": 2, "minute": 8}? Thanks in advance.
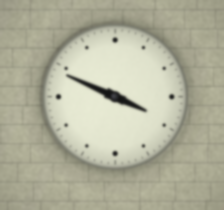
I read {"hour": 3, "minute": 49}
